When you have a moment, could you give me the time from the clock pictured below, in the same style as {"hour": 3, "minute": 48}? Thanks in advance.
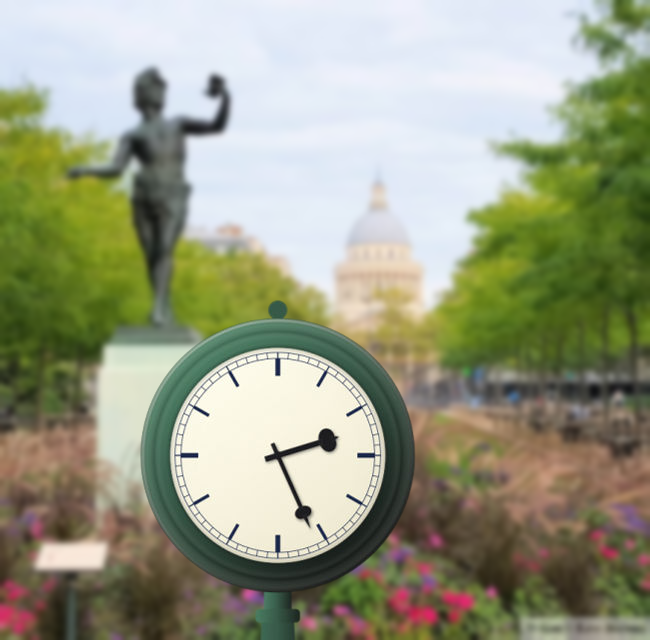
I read {"hour": 2, "minute": 26}
